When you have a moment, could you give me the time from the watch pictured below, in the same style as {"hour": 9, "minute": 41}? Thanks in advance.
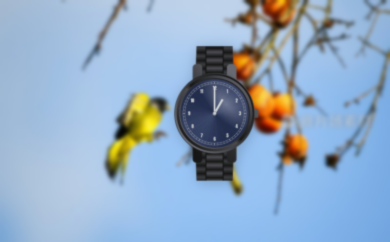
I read {"hour": 1, "minute": 0}
